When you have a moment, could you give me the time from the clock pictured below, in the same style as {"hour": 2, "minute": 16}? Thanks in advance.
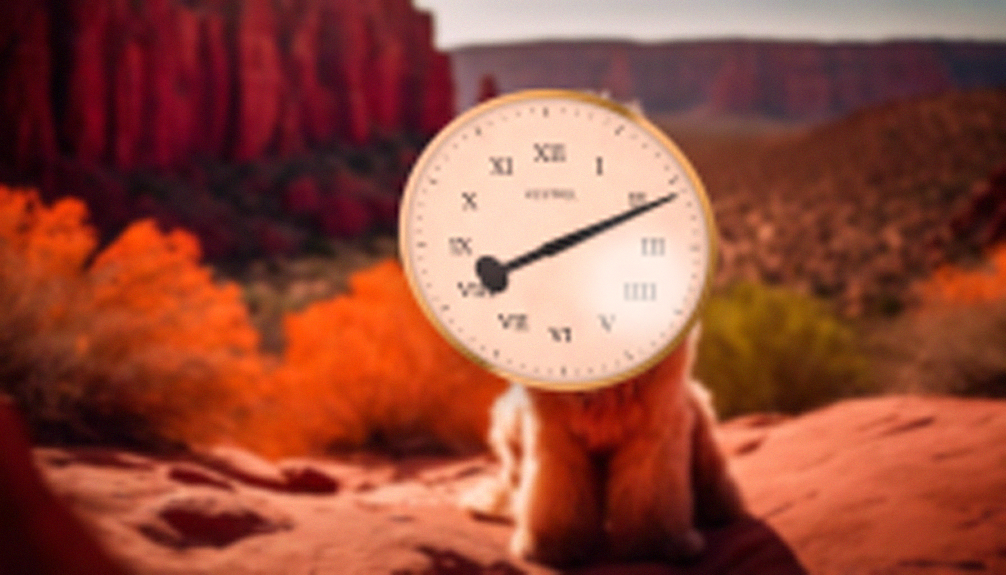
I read {"hour": 8, "minute": 11}
